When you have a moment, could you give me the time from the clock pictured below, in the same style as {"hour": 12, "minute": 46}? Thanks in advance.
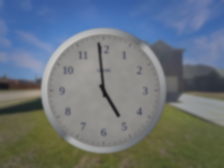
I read {"hour": 4, "minute": 59}
